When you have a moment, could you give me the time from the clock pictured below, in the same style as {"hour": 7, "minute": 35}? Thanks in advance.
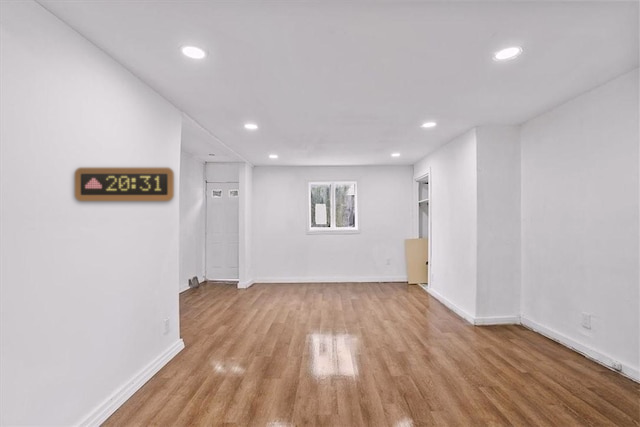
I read {"hour": 20, "minute": 31}
